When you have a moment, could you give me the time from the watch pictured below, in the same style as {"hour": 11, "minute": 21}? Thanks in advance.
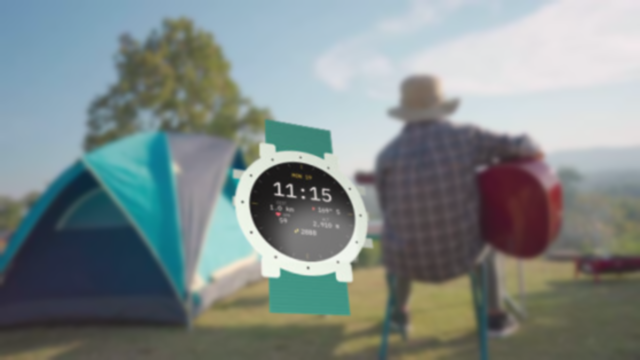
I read {"hour": 11, "minute": 15}
